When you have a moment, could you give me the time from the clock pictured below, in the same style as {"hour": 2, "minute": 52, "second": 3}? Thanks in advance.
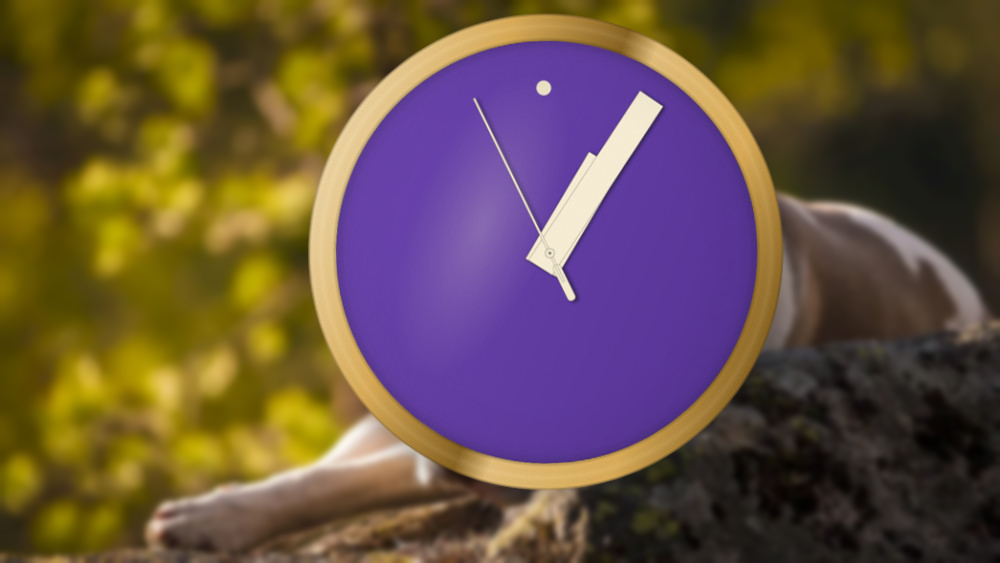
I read {"hour": 1, "minute": 5, "second": 56}
